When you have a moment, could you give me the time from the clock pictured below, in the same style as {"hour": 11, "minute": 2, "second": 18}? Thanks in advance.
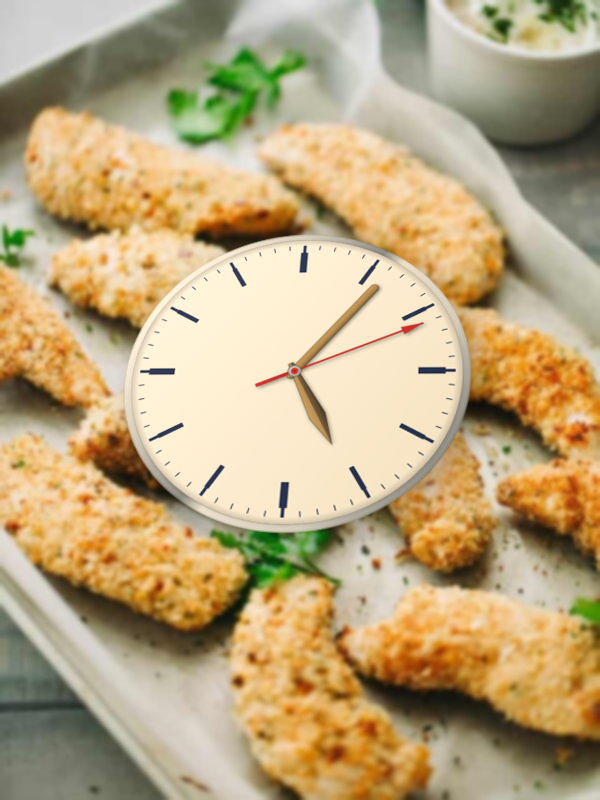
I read {"hour": 5, "minute": 6, "second": 11}
